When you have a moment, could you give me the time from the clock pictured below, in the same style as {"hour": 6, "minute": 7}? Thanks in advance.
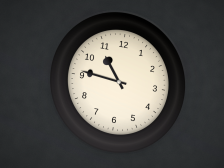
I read {"hour": 10, "minute": 46}
